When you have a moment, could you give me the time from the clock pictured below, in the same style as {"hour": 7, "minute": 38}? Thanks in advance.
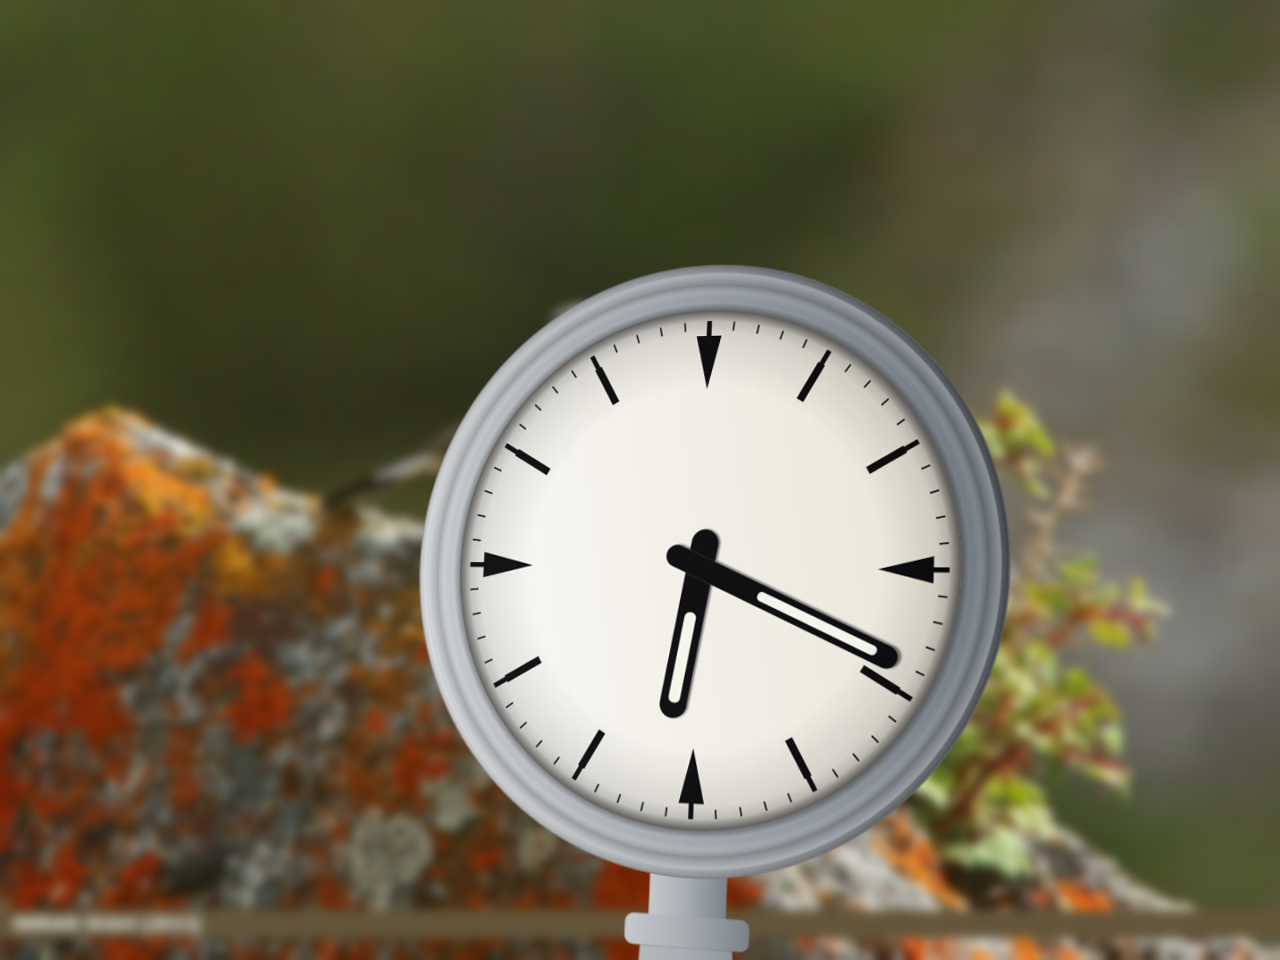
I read {"hour": 6, "minute": 19}
